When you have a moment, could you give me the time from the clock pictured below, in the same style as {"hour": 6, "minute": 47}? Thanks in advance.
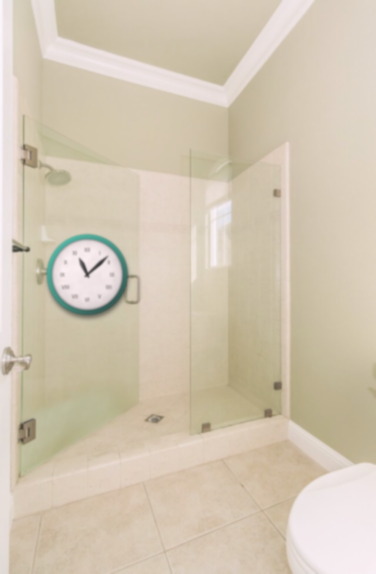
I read {"hour": 11, "minute": 8}
